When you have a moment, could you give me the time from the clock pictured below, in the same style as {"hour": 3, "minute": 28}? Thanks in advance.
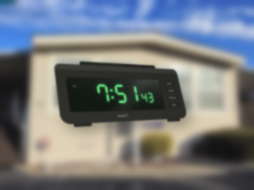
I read {"hour": 7, "minute": 51}
